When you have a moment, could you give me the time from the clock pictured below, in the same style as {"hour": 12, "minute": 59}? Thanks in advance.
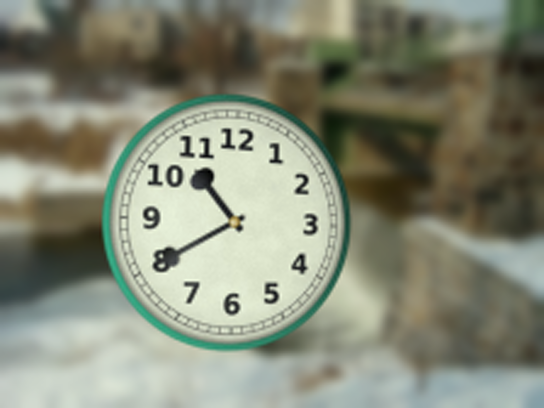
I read {"hour": 10, "minute": 40}
